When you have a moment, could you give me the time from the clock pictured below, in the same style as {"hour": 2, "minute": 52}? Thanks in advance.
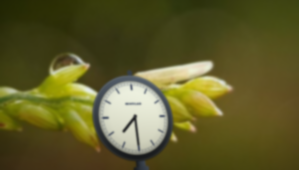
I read {"hour": 7, "minute": 30}
